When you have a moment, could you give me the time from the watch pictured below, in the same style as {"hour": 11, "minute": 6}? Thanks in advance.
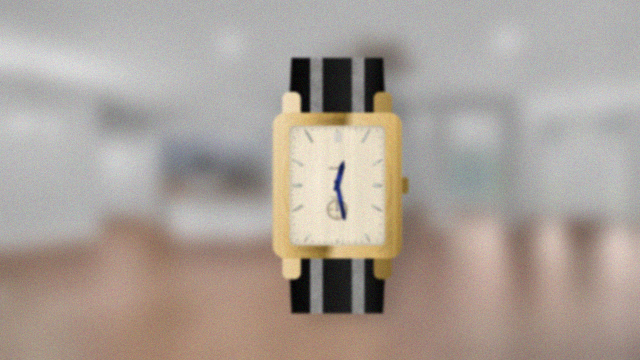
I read {"hour": 12, "minute": 28}
